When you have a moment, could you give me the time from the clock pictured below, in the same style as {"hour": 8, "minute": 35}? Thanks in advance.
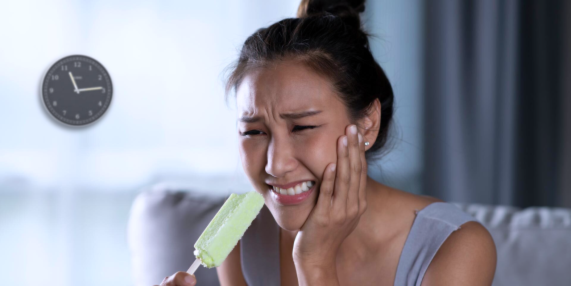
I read {"hour": 11, "minute": 14}
